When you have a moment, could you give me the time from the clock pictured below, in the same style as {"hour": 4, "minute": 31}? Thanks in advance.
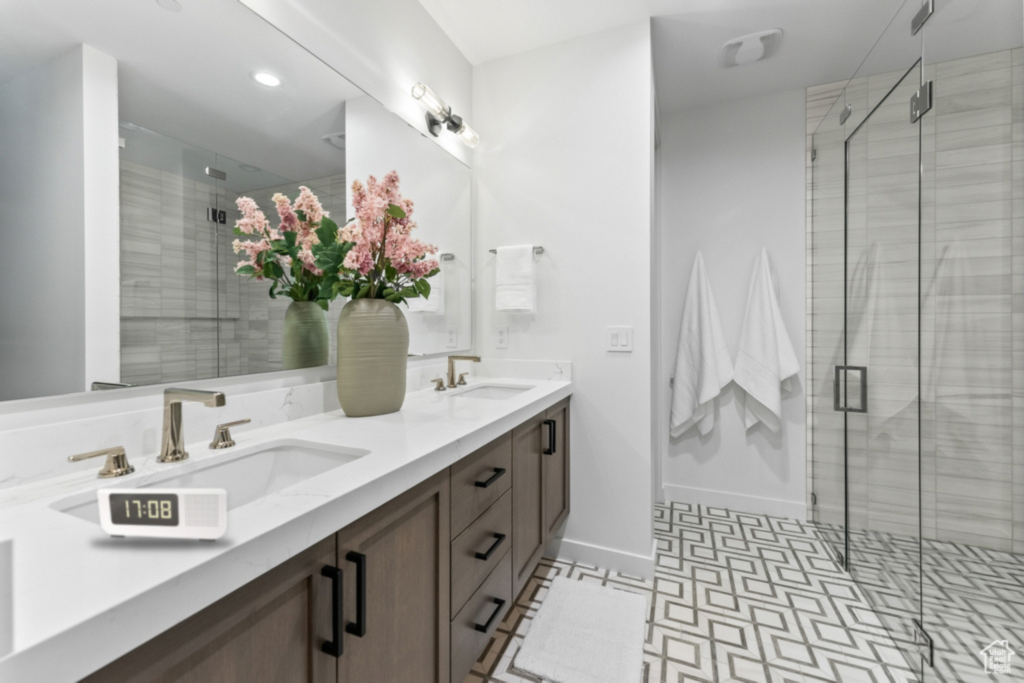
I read {"hour": 17, "minute": 8}
